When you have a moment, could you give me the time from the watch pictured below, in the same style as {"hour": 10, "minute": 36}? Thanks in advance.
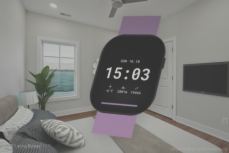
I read {"hour": 15, "minute": 3}
